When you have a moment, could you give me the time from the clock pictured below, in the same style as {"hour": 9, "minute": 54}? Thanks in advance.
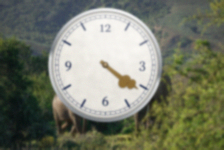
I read {"hour": 4, "minute": 21}
